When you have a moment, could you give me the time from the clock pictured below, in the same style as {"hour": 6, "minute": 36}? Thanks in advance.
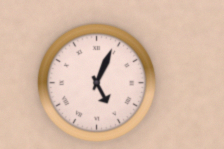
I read {"hour": 5, "minute": 4}
